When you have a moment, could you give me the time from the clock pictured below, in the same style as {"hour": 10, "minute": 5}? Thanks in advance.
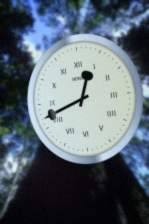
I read {"hour": 12, "minute": 42}
